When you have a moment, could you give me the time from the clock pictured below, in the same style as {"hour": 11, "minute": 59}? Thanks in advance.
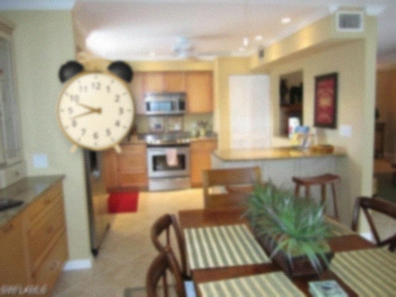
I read {"hour": 9, "minute": 42}
